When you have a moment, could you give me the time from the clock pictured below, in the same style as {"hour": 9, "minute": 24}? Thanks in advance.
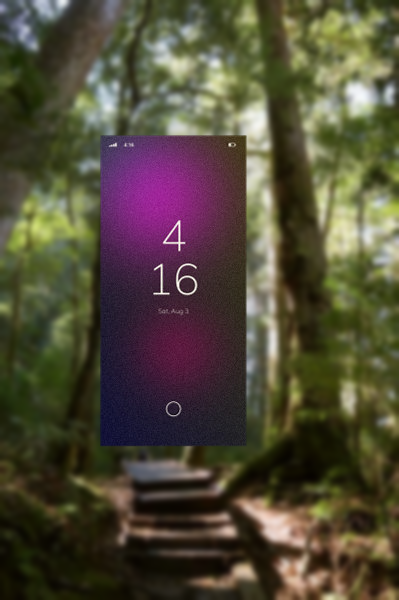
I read {"hour": 4, "minute": 16}
